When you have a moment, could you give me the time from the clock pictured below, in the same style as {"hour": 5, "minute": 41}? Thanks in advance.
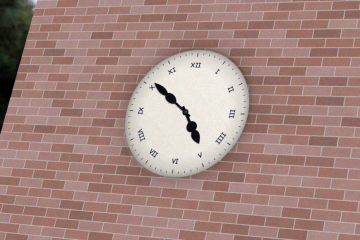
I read {"hour": 4, "minute": 51}
